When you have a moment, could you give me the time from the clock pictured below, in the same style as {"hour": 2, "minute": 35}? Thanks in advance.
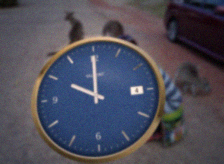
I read {"hour": 10, "minute": 0}
